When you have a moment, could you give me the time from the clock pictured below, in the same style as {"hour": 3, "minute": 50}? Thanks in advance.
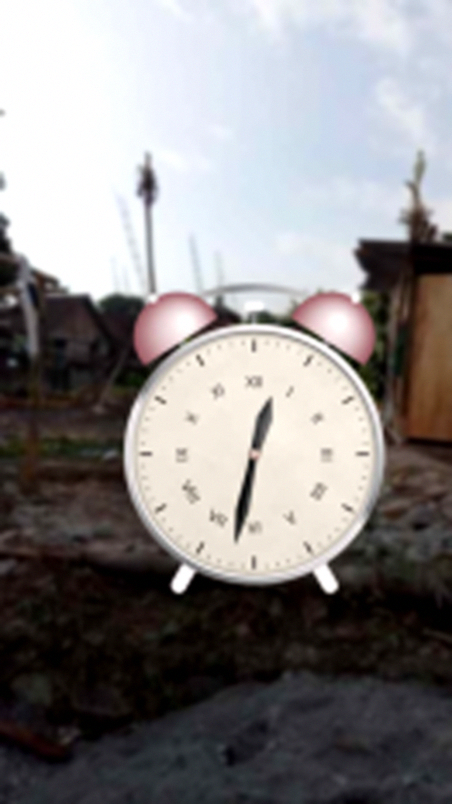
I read {"hour": 12, "minute": 32}
